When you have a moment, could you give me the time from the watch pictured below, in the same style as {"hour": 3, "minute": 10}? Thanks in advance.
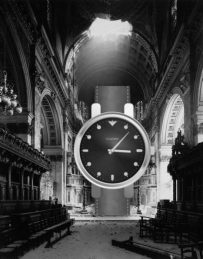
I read {"hour": 3, "minute": 7}
